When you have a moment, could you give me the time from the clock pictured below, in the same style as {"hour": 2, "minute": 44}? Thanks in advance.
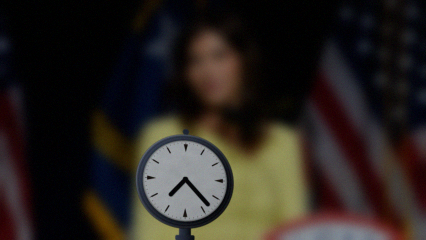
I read {"hour": 7, "minute": 23}
